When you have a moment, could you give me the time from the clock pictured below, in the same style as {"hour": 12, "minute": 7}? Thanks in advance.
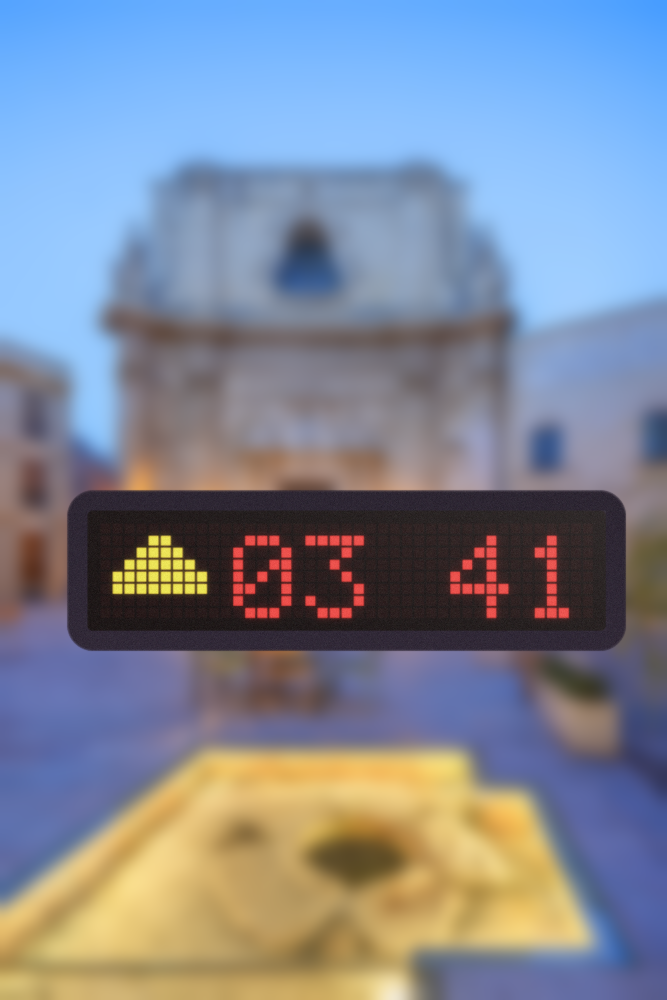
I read {"hour": 3, "minute": 41}
